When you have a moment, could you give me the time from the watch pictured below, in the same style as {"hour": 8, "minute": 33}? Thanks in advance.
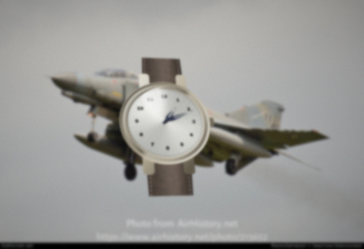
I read {"hour": 1, "minute": 11}
